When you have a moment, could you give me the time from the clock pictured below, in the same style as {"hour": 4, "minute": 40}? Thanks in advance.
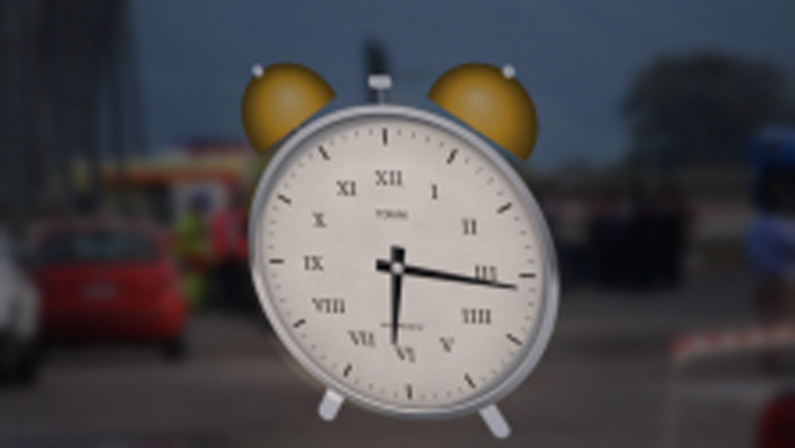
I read {"hour": 6, "minute": 16}
